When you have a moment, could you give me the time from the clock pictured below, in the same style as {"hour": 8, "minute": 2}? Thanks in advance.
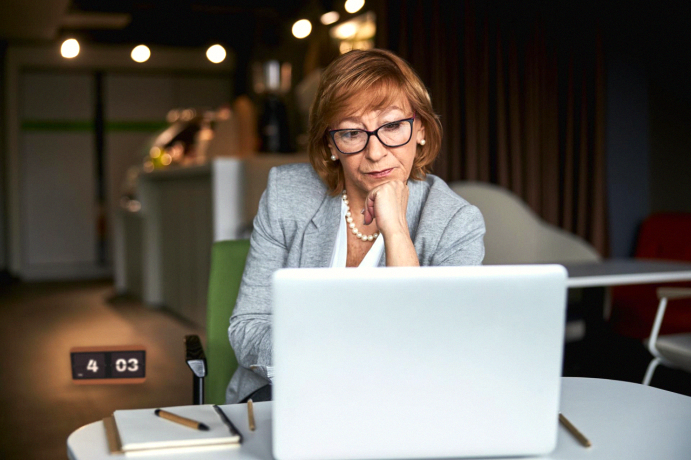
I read {"hour": 4, "minute": 3}
